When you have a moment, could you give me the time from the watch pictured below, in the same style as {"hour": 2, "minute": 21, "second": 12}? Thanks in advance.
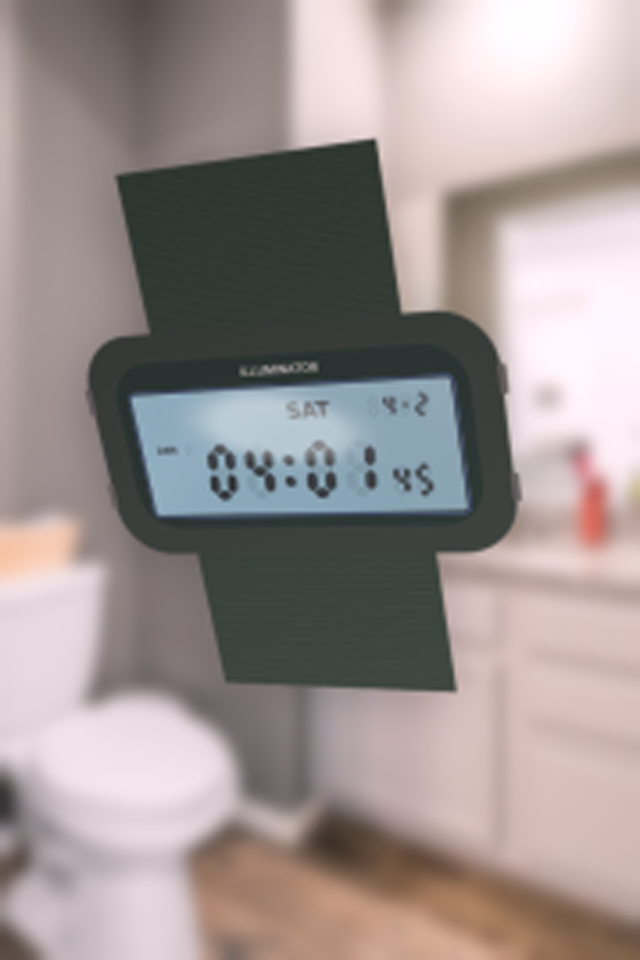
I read {"hour": 4, "minute": 1, "second": 45}
